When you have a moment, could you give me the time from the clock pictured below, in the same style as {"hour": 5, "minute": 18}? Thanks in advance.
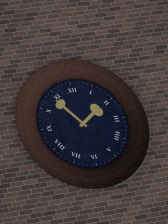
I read {"hour": 1, "minute": 54}
